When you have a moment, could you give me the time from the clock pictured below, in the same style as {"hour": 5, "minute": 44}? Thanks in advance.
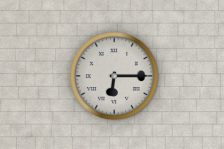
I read {"hour": 6, "minute": 15}
